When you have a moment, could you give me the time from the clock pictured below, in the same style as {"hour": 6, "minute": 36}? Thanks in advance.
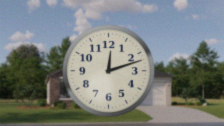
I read {"hour": 12, "minute": 12}
